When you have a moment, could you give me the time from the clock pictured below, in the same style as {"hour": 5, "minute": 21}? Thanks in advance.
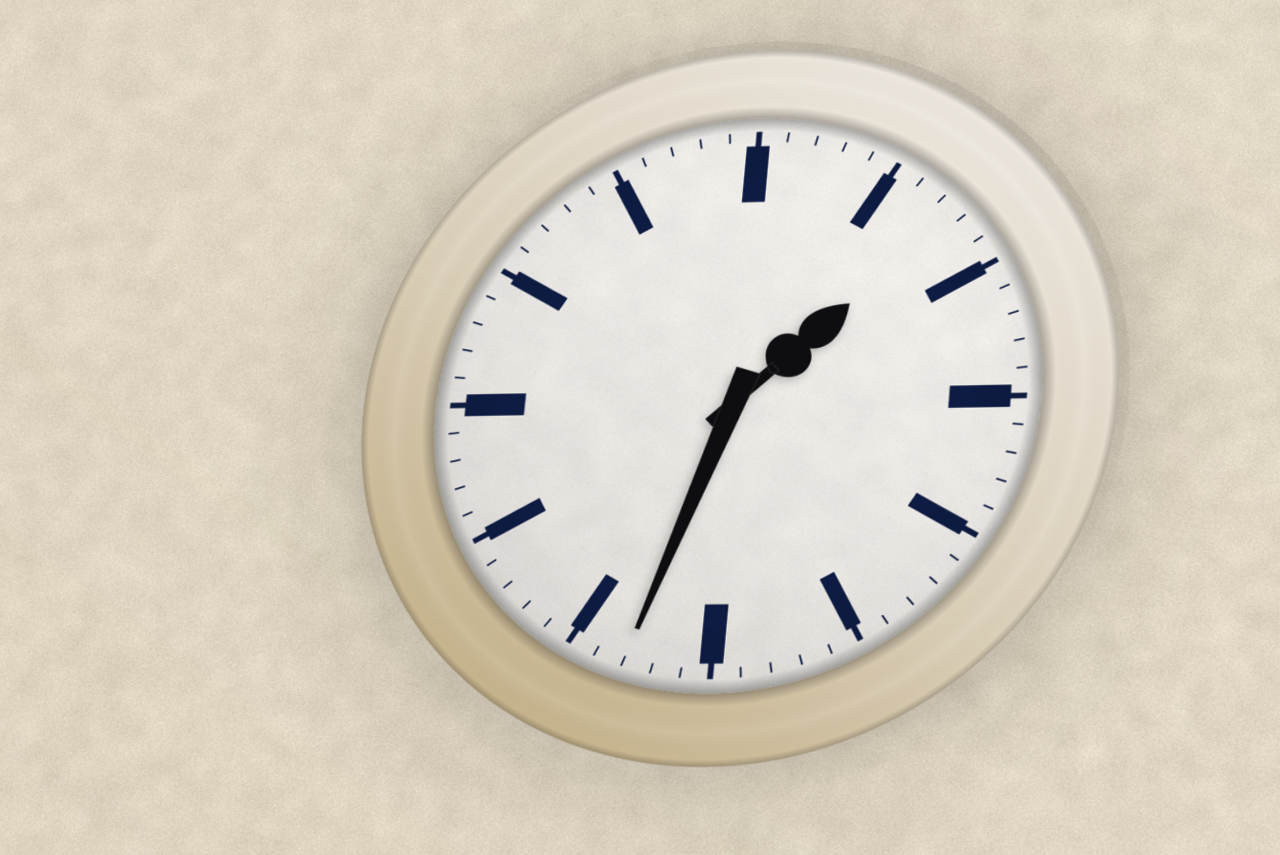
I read {"hour": 1, "minute": 33}
